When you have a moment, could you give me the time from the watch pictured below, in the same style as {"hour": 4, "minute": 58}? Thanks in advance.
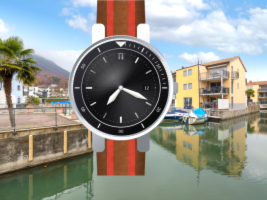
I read {"hour": 7, "minute": 19}
